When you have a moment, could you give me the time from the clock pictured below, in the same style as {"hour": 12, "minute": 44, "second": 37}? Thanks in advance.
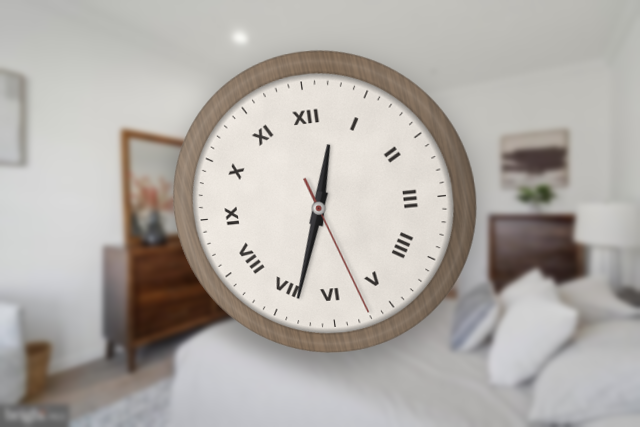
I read {"hour": 12, "minute": 33, "second": 27}
